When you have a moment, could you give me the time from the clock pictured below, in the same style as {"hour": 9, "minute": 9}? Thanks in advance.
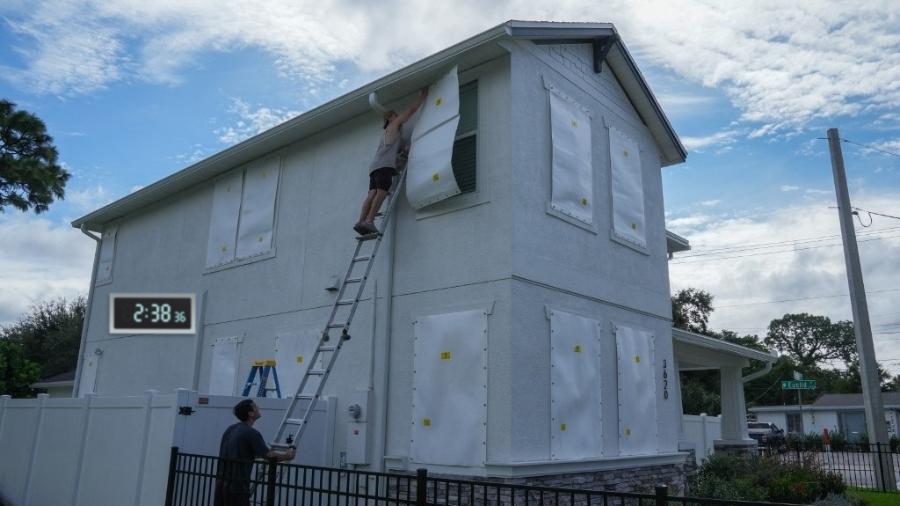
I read {"hour": 2, "minute": 38}
